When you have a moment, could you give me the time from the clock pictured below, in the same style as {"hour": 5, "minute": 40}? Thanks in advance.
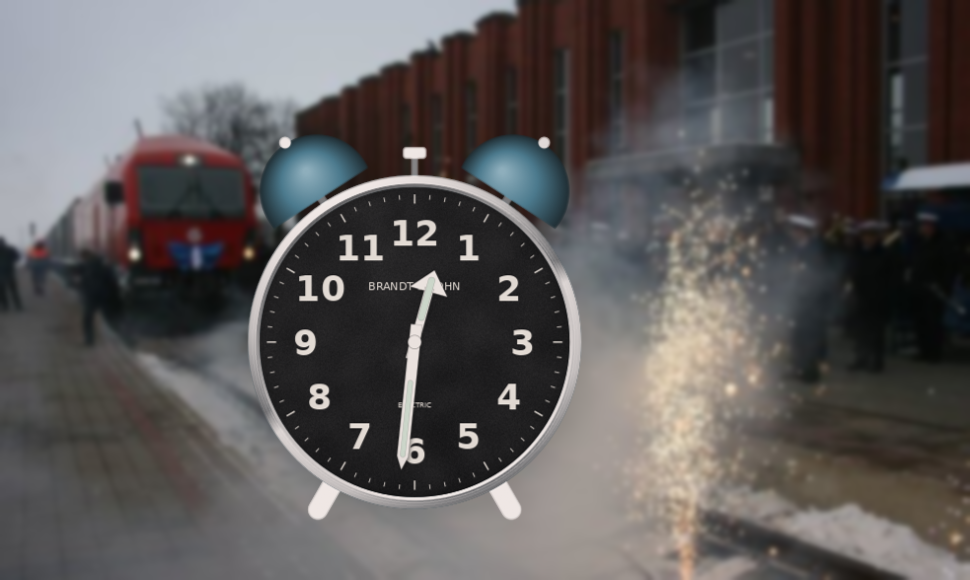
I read {"hour": 12, "minute": 31}
